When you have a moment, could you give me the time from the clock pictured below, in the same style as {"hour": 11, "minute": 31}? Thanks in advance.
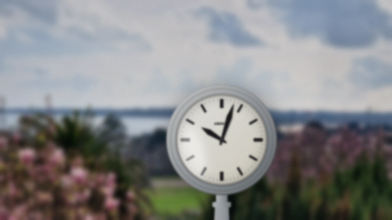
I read {"hour": 10, "minute": 3}
